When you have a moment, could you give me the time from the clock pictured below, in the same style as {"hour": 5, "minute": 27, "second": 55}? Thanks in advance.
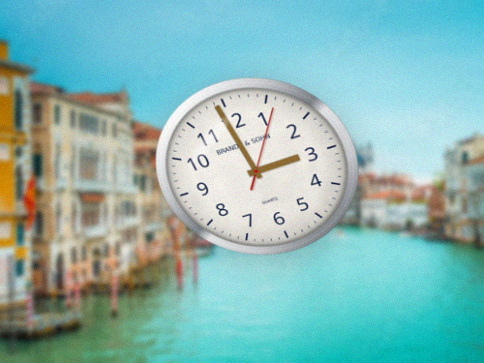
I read {"hour": 2, "minute": 59, "second": 6}
